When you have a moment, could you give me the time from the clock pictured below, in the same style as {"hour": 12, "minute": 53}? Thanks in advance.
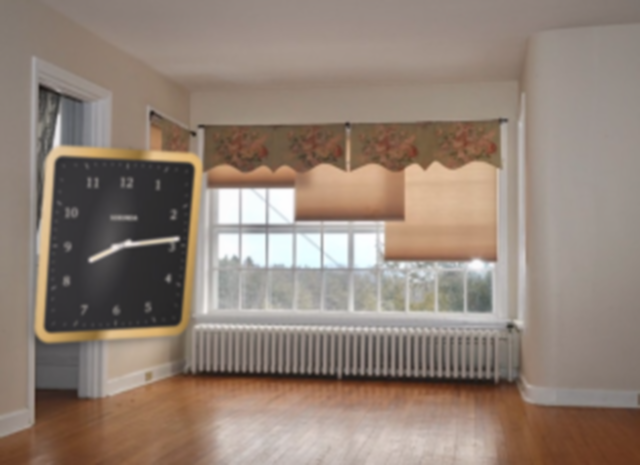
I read {"hour": 8, "minute": 14}
